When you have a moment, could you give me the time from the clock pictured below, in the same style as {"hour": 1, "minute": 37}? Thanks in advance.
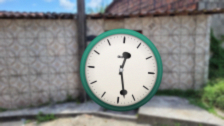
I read {"hour": 12, "minute": 28}
